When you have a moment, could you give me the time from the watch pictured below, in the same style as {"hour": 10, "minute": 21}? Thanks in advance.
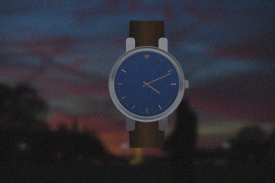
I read {"hour": 4, "minute": 11}
